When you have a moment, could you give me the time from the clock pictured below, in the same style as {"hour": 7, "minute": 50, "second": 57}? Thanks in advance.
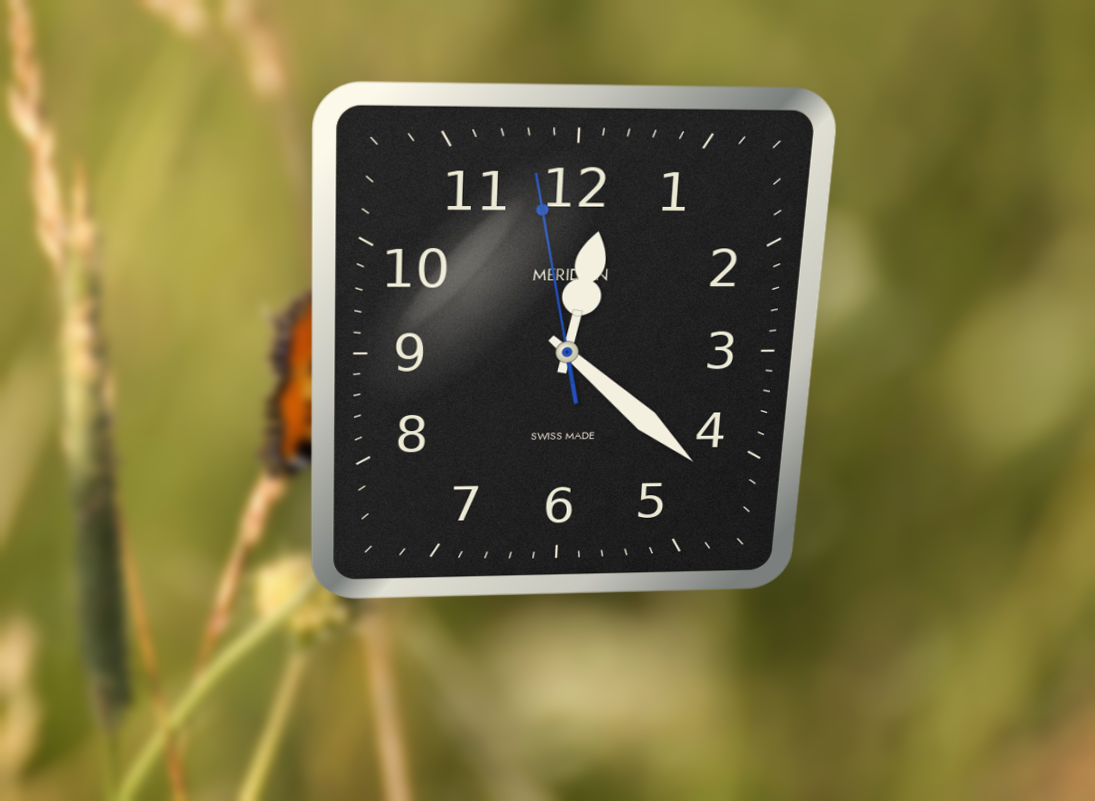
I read {"hour": 12, "minute": 21, "second": 58}
